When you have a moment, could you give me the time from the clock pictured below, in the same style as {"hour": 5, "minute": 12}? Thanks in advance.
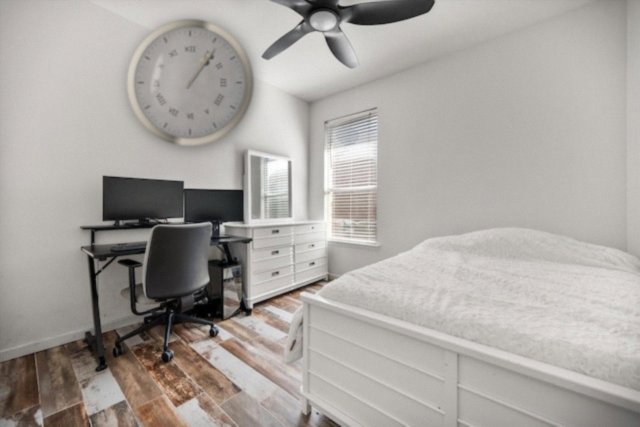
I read {"hour": 1, "minute": 6}
